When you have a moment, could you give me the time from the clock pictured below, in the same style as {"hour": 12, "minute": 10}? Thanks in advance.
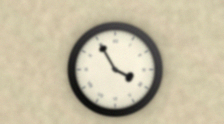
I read {"hour": 3, "minute": 55}
